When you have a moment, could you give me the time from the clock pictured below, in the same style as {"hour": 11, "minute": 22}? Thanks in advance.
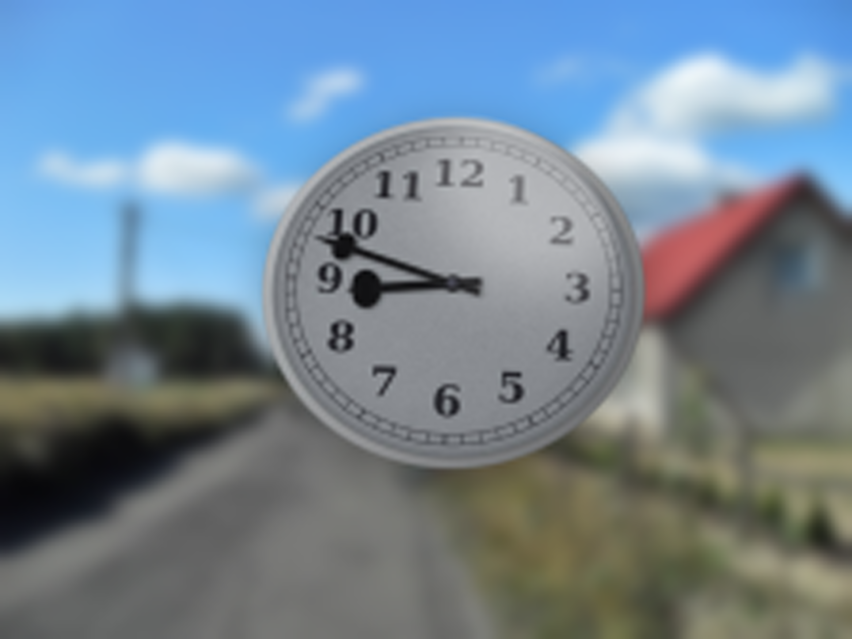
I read {"hour": 8, "minute": 48}
